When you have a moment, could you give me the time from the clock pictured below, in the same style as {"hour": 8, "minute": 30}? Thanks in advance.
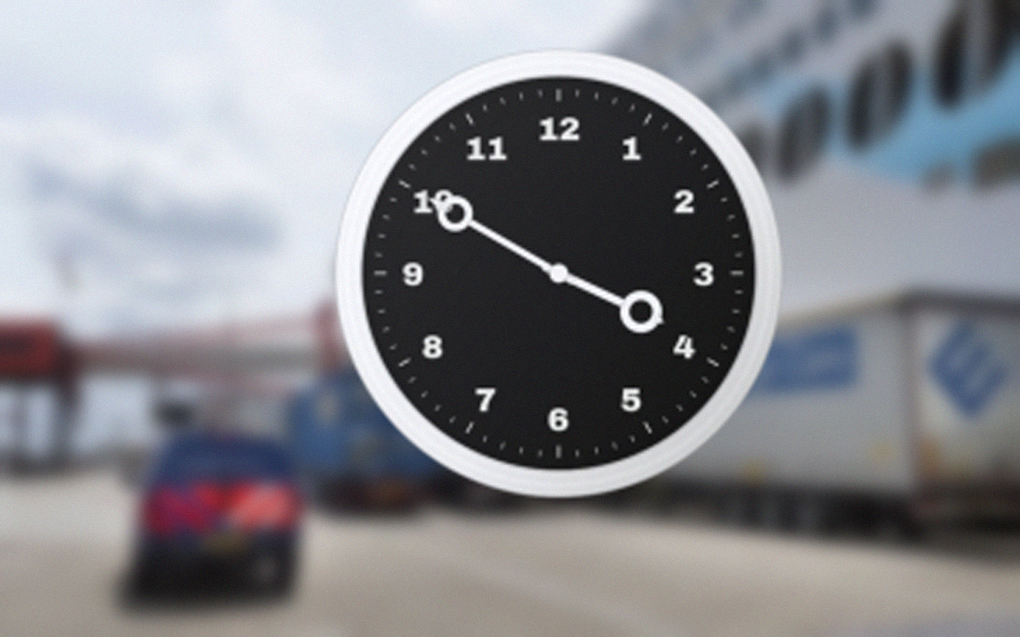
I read {"hour": 3, "minute": 50}
